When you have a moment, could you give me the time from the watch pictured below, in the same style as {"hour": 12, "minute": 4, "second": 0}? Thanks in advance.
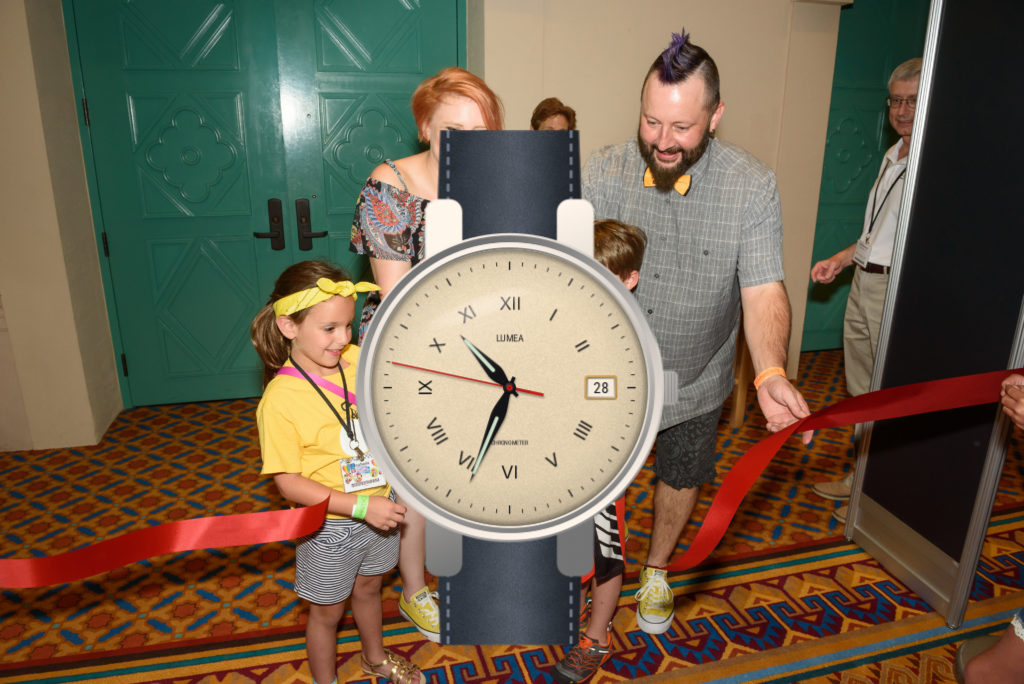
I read {"hour": 10, "minute": 33, "second": 47}
